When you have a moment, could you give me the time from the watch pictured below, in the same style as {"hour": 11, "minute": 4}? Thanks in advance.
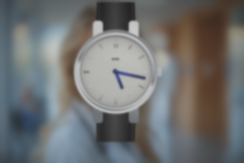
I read {"hour": 5, "minute": 17}
